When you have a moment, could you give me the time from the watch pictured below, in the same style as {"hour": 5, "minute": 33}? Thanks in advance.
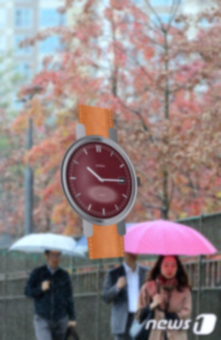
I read {"hour": 10, "minute": 15}
